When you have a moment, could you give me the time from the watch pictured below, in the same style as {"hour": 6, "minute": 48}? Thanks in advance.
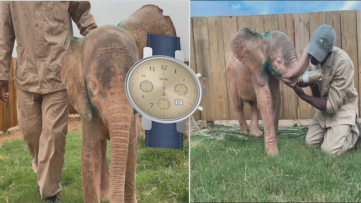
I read {"hour": 5, "minute": 18}
